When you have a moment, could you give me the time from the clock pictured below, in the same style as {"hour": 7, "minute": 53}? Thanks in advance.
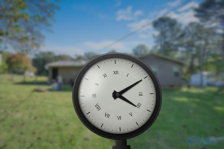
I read {"hour": 4, "minute": 10}
